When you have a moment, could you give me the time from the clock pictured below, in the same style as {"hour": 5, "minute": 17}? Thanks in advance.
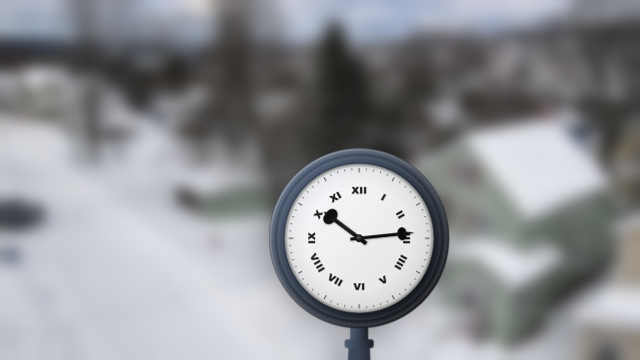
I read {"hour": 10, "minute": 14}
